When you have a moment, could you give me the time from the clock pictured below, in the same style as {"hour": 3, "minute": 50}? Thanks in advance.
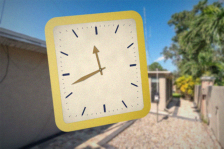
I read {"hour": 11, "minute": 42}
